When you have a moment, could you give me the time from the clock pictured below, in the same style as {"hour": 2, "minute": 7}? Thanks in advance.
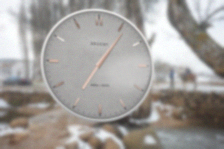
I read {"hour": 7, "minute": 6}
